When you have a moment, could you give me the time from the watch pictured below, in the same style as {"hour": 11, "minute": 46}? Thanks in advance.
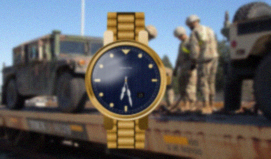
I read {"hour": 6, "minute": 28}
